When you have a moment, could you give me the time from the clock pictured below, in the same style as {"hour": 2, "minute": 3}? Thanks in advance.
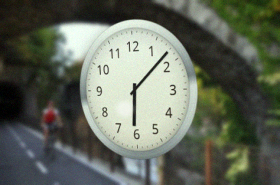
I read {"hour": 6, "minute": 8}
